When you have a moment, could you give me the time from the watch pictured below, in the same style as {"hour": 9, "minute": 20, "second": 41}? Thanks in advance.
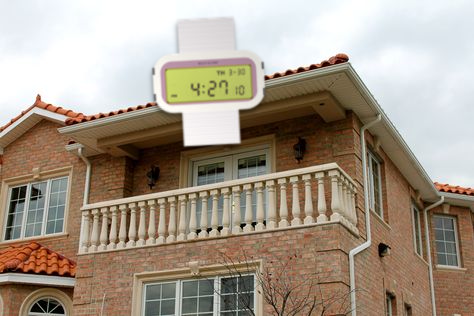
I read {"hour": 4, "minute": 27, "second": 10}
